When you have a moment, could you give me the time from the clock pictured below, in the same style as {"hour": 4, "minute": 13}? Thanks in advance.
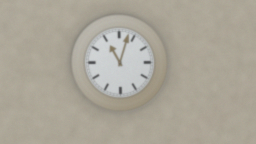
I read {"hour": 11, "minute": 3}
